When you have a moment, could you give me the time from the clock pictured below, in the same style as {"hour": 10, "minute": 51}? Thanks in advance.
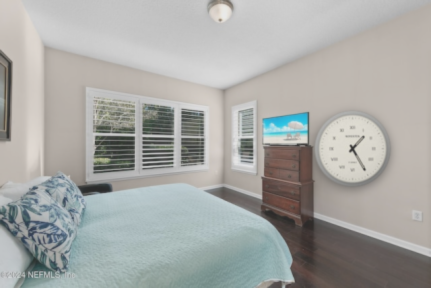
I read {"hour": 1, "minute": 25}
